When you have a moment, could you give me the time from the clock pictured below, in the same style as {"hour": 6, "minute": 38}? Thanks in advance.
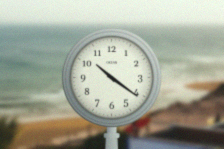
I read {"hour": 10, "minute": 21}
